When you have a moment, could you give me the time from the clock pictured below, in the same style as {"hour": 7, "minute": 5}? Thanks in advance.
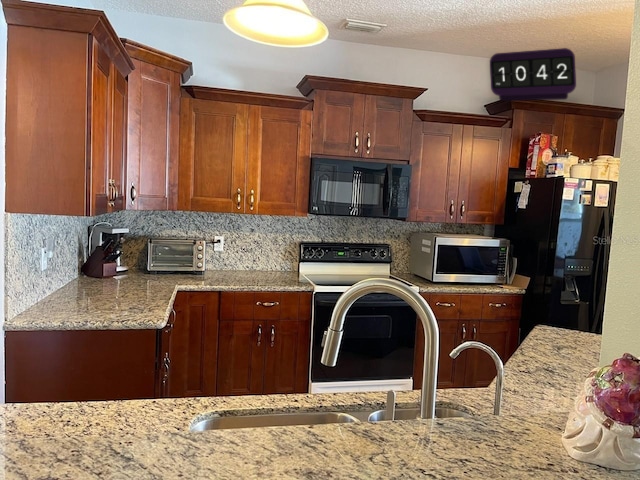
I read {"hour": 10, "minute": 42}
